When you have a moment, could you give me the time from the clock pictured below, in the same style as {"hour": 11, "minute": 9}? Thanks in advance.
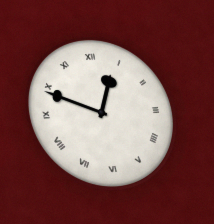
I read {"hour": 12, "minute": 49}
